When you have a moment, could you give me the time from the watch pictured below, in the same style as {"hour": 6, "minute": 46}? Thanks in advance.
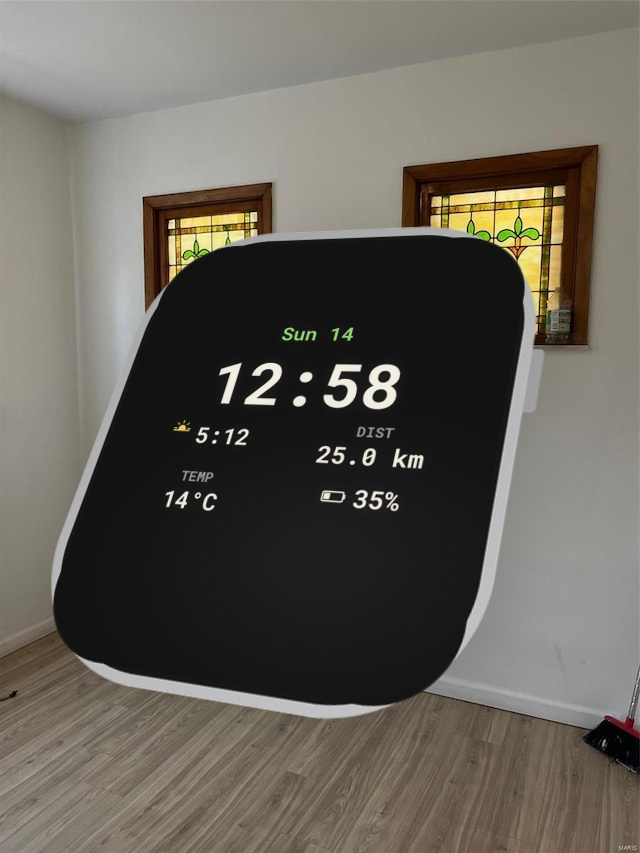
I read {"hour": 12, "minute": 58}
